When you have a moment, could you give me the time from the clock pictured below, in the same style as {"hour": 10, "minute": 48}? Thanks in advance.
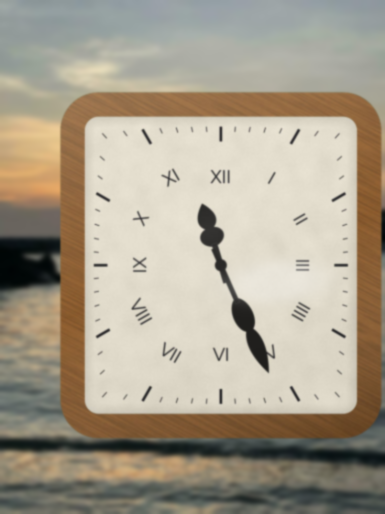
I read {"hour": 11, "minute": 26}
